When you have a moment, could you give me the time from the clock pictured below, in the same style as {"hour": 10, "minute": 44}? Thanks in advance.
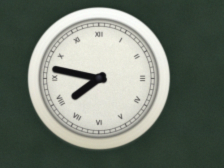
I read {"hour": 7, "minute": 47}
